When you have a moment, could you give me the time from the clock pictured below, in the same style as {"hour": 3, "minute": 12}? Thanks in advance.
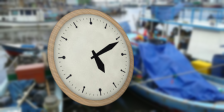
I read {"hour": 5, "minute": 11}
